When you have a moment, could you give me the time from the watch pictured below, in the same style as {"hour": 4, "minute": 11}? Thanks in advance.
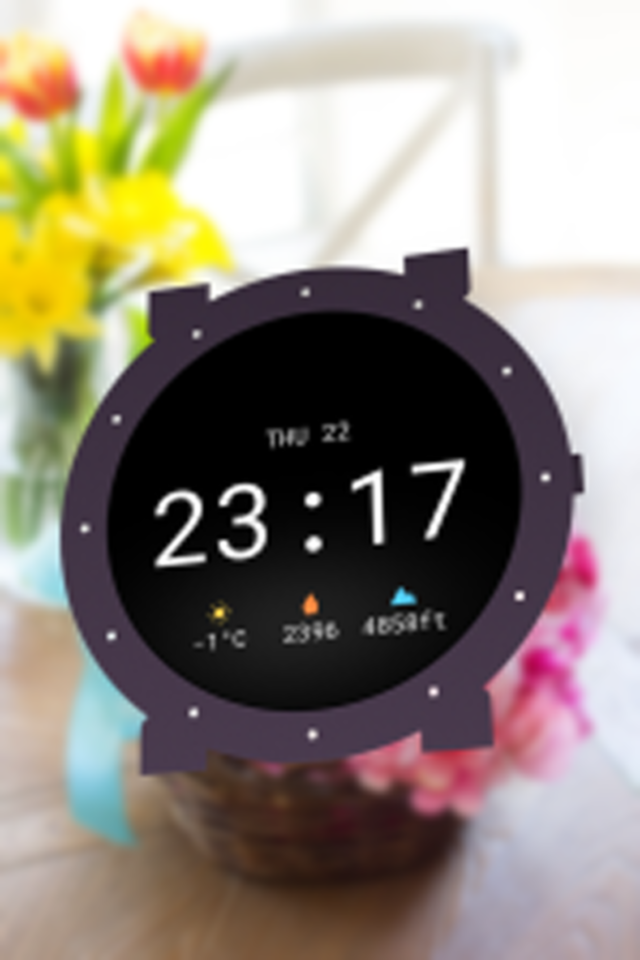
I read {"hour": 23, "minute": 17}
